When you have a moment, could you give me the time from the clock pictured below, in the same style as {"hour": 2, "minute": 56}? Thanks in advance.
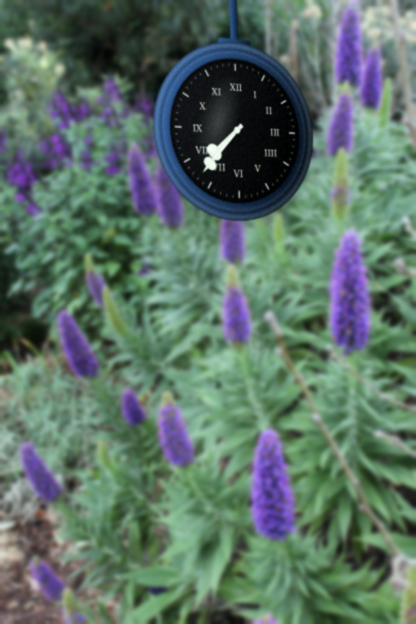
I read {"hour": 7, "minute": 37}
